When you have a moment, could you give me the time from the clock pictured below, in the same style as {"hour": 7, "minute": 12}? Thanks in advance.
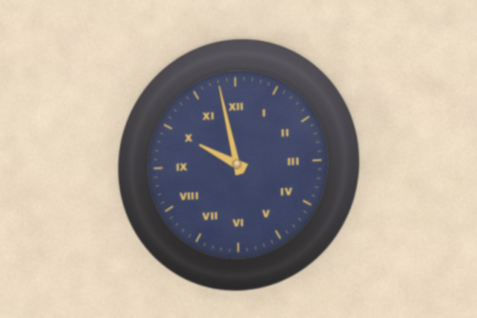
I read {"hour": 9, "minute": 58}
